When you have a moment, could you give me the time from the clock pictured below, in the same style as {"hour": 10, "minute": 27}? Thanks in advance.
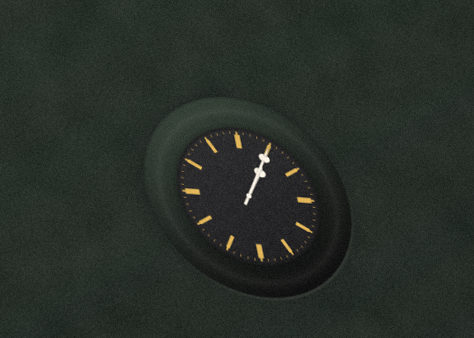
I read {"hour": 1, "minute": 5}
